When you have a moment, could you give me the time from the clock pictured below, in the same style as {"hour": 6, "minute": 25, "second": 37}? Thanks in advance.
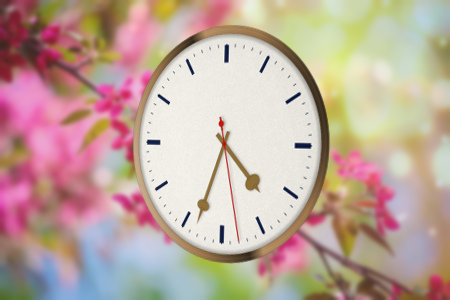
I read {"hour": 4, "minute": 33, "second": 28}
